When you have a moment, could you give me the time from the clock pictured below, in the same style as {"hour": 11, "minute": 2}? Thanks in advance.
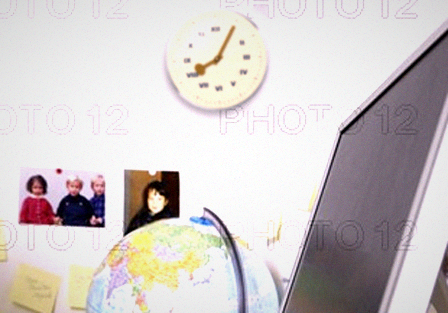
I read {"hour": 8, "minute": 5}
